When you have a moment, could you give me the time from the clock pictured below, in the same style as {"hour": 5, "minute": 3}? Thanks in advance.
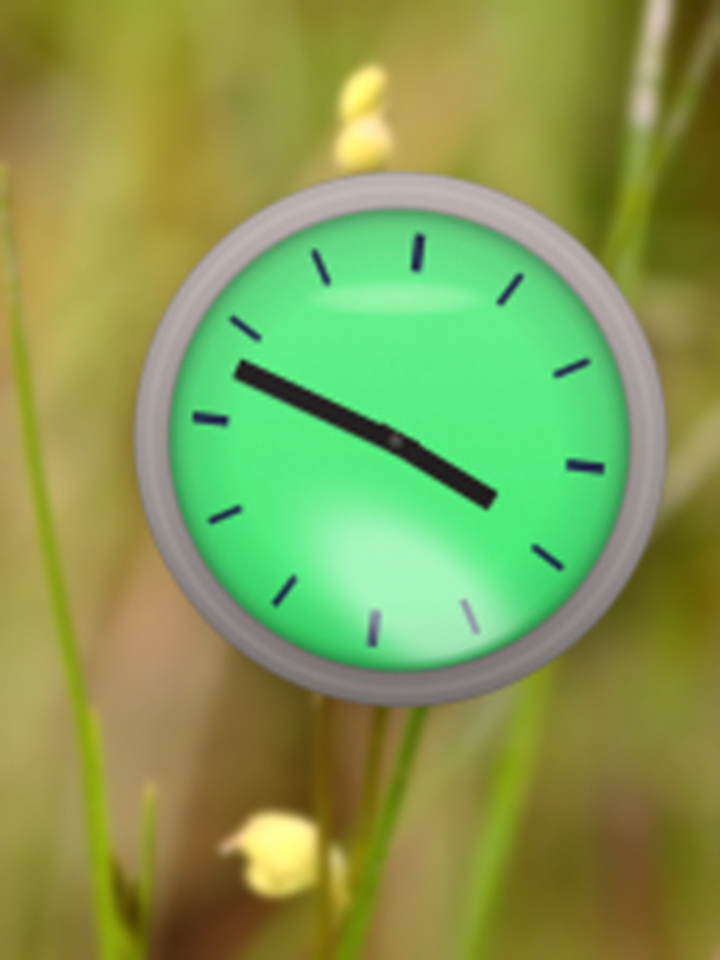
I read {"hour": 3, "minute": 48}
